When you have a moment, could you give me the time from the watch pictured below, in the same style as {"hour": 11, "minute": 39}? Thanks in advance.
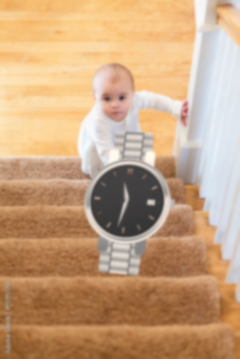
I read {"hour": 11, "minute": 32}
